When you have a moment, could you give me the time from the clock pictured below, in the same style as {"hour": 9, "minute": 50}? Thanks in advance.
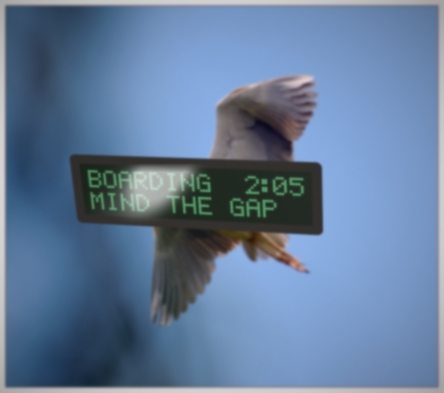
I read {"hour": 2, "minute": 5}
